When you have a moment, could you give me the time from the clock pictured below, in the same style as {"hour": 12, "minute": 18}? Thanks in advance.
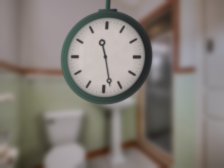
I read {"hour": 11, "minute": 28}
